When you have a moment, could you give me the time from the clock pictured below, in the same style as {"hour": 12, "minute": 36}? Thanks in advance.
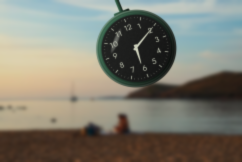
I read {"hour": 6, "minute": 10}
